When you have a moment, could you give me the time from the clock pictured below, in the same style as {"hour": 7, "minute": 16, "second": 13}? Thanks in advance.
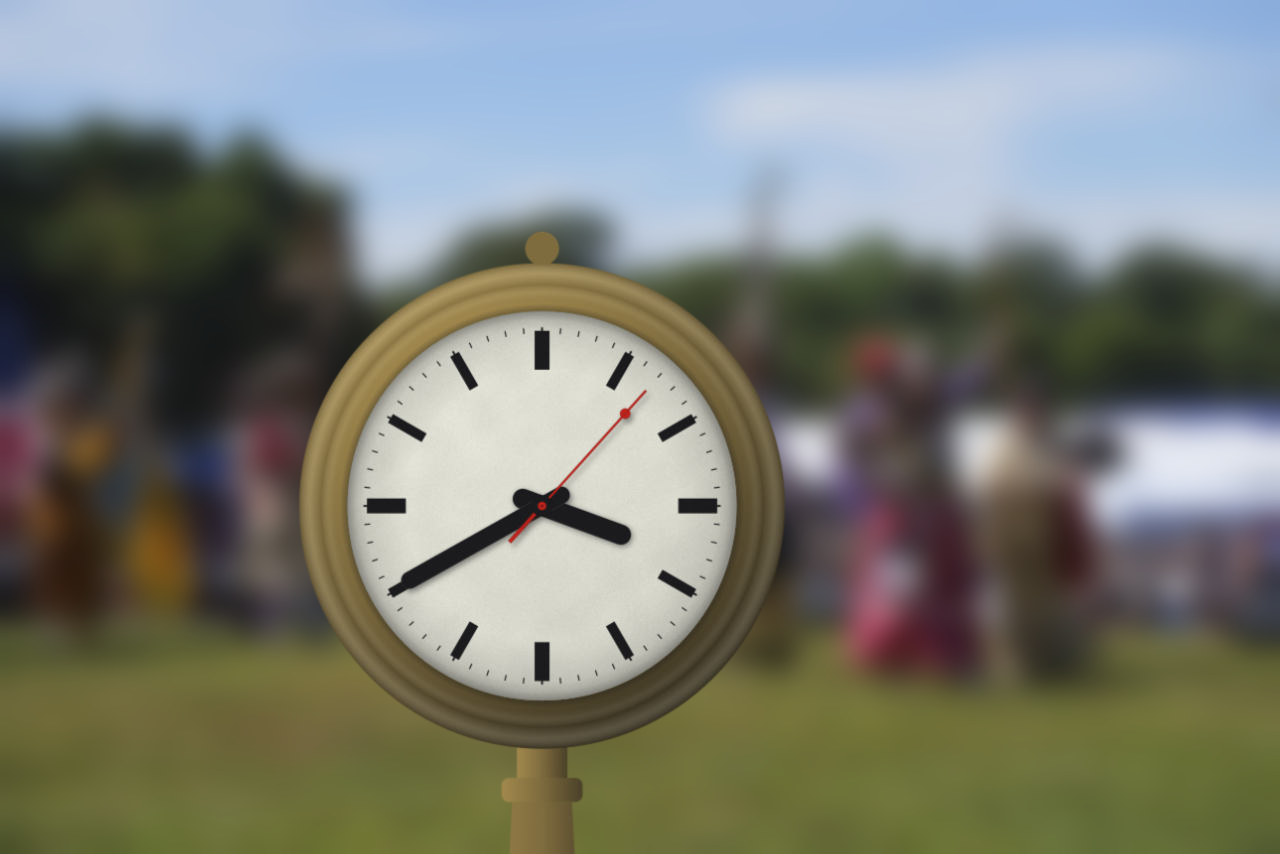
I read {"hour": 3, "minute": 40, "second": 7}
